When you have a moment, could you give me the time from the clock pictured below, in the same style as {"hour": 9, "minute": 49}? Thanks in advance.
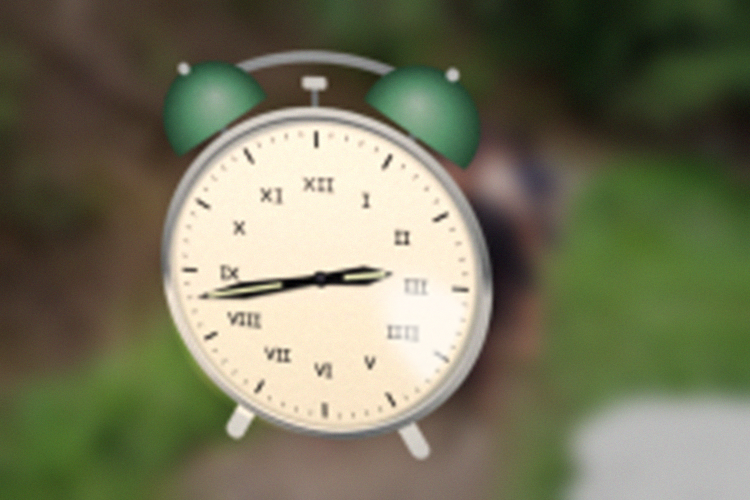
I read {"hour": 2, "minute": 43}
